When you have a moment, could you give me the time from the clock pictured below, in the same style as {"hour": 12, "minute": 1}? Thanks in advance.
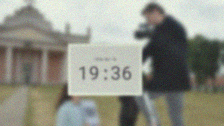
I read {"hour": 19, "minute": 36}
